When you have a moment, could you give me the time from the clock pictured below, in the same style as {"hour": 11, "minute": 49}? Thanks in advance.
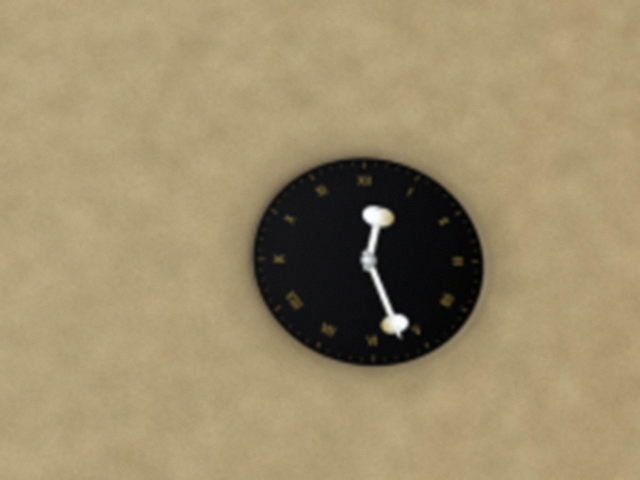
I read {"hour": 12, "minute": 27}
